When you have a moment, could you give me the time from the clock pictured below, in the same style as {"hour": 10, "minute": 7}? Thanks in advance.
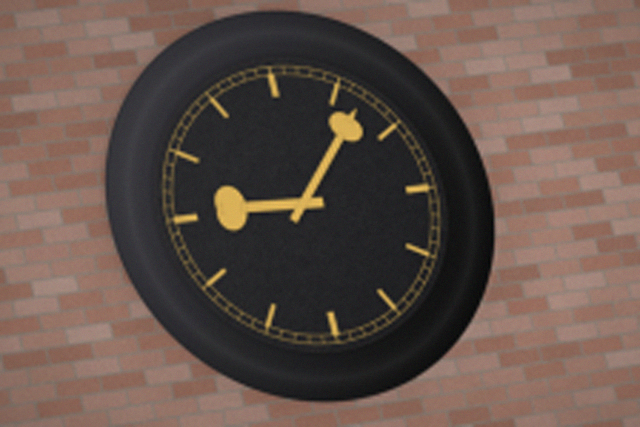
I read {"hour": 9, "minute": 7}
